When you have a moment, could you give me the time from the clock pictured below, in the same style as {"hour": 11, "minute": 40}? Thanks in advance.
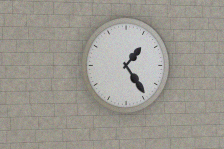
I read {"hour": 1, "minute": 24}
